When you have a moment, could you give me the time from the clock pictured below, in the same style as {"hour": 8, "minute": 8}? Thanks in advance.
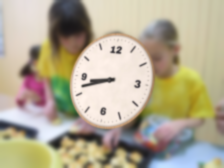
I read {"hour": 8, "minute": 42}
